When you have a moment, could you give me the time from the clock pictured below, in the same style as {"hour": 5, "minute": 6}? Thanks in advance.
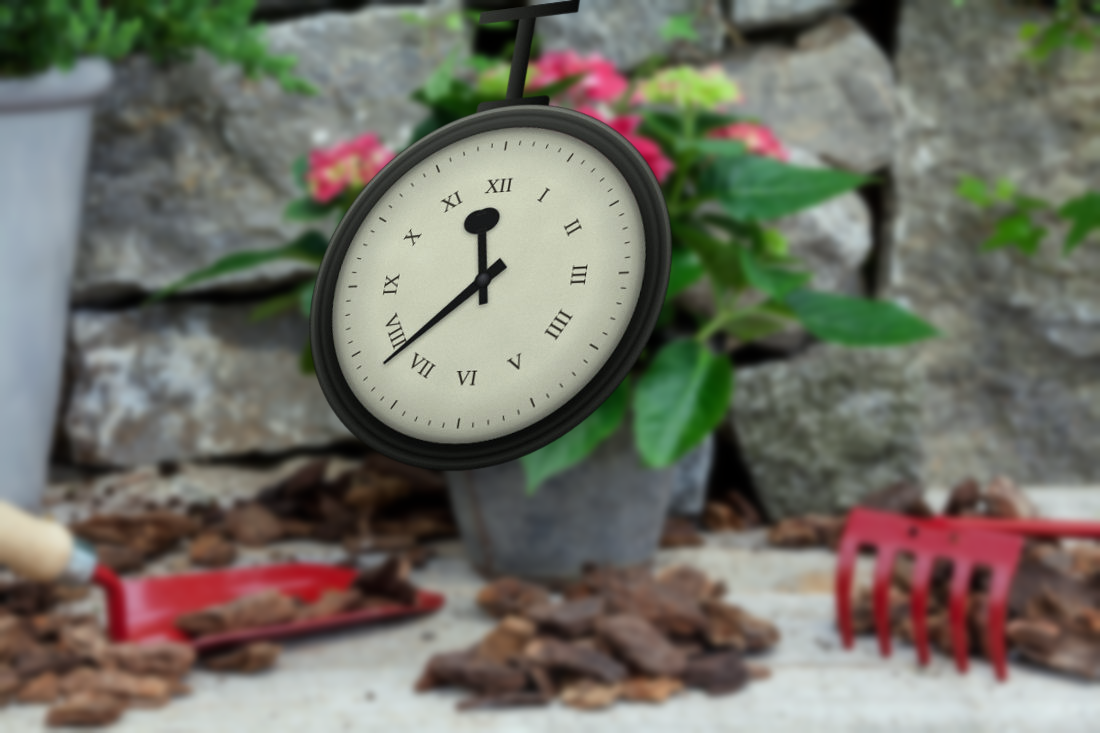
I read {"hour": 11, "minute": 38}
